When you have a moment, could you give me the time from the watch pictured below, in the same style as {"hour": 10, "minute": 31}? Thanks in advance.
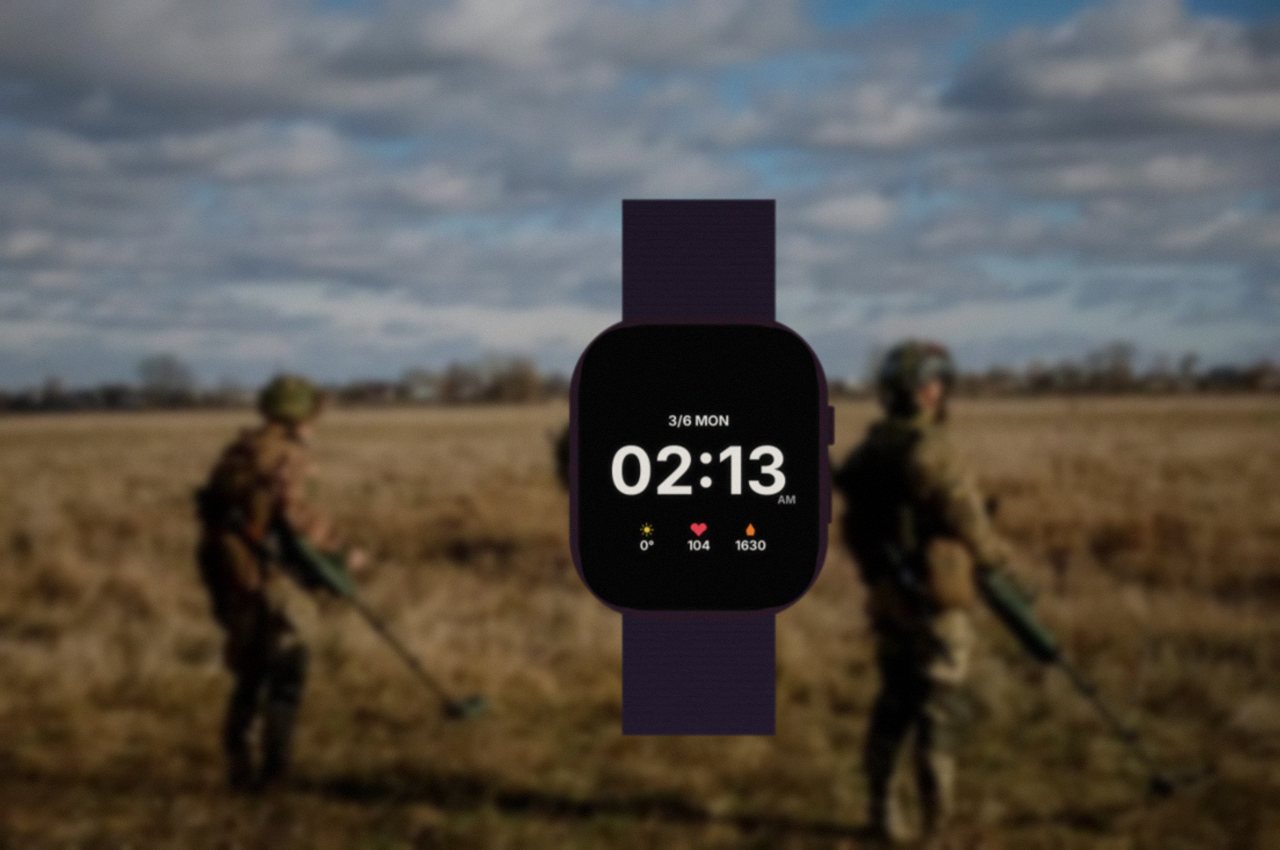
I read {"hour": 2, "minute": 13}
